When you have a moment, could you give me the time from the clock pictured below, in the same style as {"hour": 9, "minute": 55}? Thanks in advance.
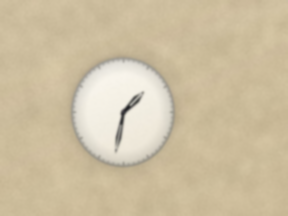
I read {"hour": 1, "minute": 32}
